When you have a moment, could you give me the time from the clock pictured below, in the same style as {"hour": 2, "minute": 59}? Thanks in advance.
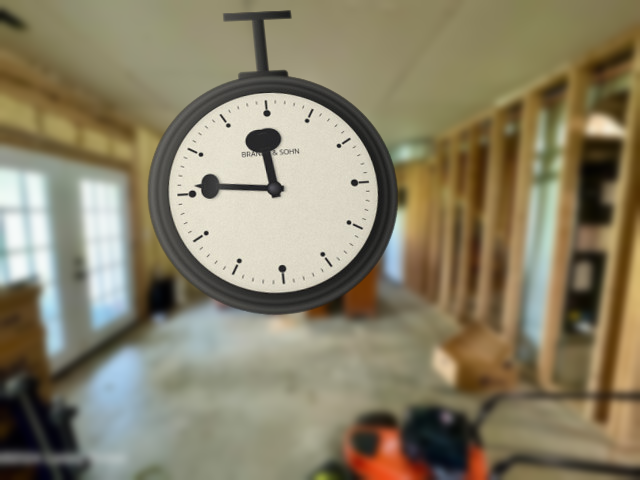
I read {"hour": 11, "minute": 46}
